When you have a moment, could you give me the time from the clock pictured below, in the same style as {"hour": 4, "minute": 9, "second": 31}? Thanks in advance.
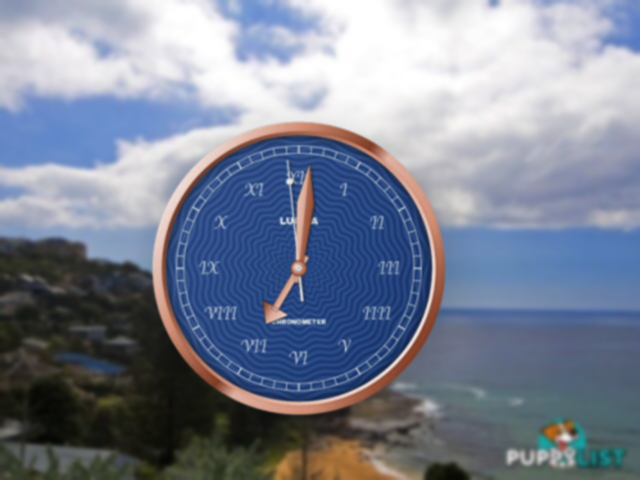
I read {"hour": 7, "minute": 0, "second": 59}
